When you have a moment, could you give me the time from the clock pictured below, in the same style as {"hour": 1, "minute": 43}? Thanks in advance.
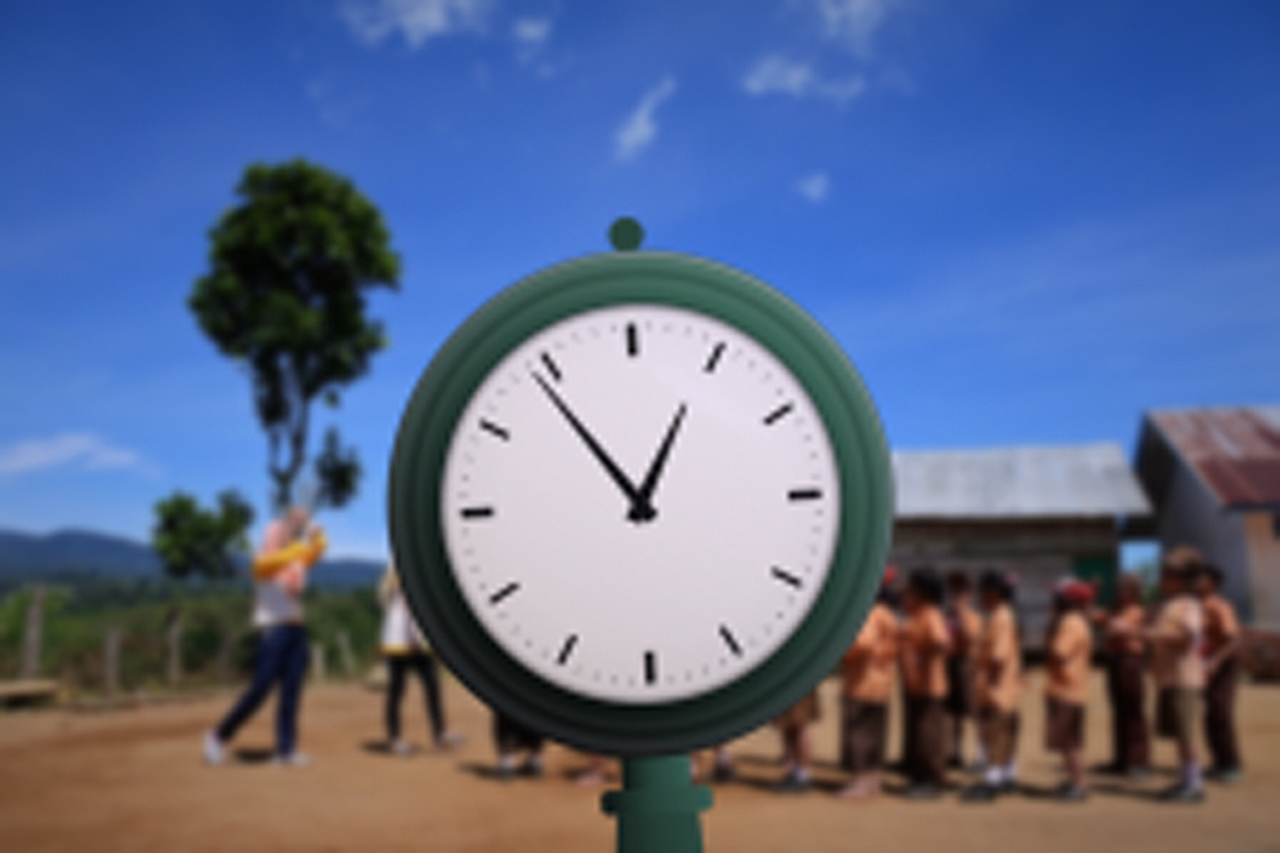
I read {"hour": 12, "minute": 54}
